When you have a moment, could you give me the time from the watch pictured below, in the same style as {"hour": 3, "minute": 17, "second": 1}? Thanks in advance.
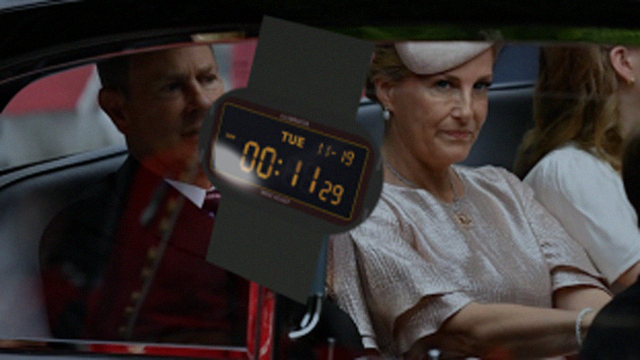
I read {"hour": 0, "minute": 11, "second": 29}
